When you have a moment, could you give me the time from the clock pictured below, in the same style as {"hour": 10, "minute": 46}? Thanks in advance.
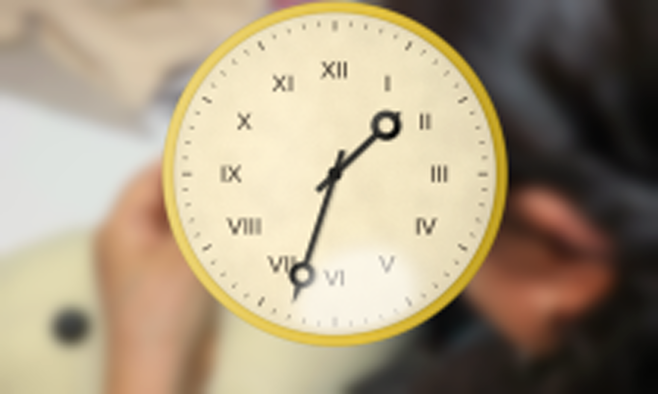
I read {"hour": 1, "minute": 33}
